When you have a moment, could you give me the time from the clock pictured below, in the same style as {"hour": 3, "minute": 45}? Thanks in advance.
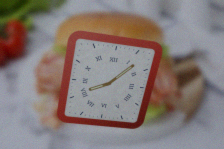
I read {"hour": 8, "minute": 7}
